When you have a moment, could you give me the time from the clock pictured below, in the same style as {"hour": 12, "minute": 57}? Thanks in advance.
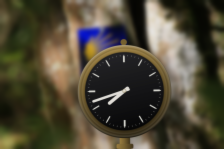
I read {"hour": 7, "minute": 42}
